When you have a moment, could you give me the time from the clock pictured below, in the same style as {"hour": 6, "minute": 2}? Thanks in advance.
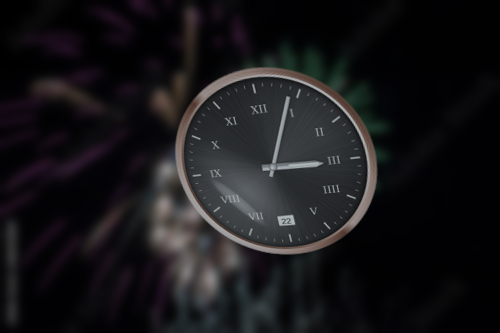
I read {"hour": 3, "minute": 4}
